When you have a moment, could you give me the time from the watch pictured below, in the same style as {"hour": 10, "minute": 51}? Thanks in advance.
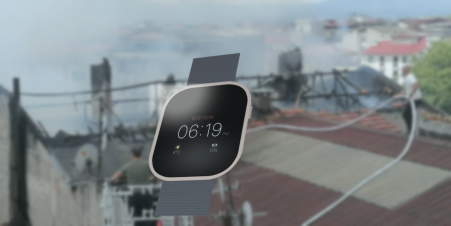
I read {"hour": 6, "minute": 19}
